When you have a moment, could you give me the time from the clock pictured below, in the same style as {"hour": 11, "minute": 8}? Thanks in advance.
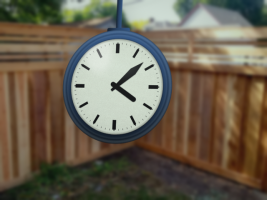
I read {"hour": 4, "minute": 8}
